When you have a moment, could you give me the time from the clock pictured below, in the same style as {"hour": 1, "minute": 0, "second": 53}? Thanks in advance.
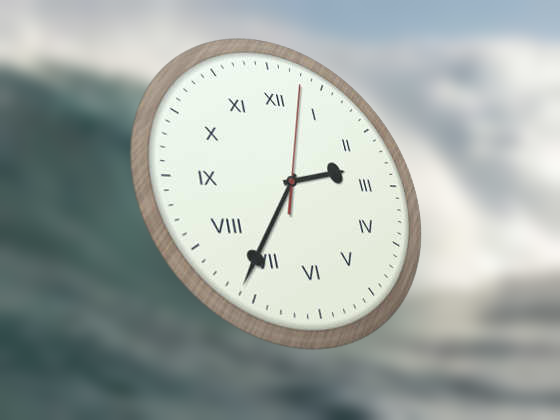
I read {"hour": 2, "minute": 36, "second": 3}
